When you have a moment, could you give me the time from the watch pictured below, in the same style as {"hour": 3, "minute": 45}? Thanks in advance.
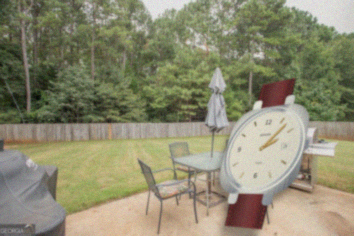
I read {"hour": 2, "minute": 7}
